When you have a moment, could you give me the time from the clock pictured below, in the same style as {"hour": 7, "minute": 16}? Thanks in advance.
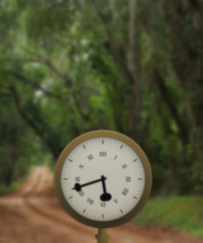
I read {"hour": 5, "minute": 42}
